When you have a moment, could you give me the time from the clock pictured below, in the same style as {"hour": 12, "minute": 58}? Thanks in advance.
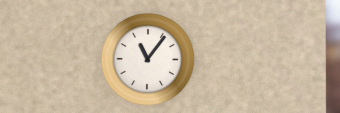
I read {"hour": 11, "minute": 6}
